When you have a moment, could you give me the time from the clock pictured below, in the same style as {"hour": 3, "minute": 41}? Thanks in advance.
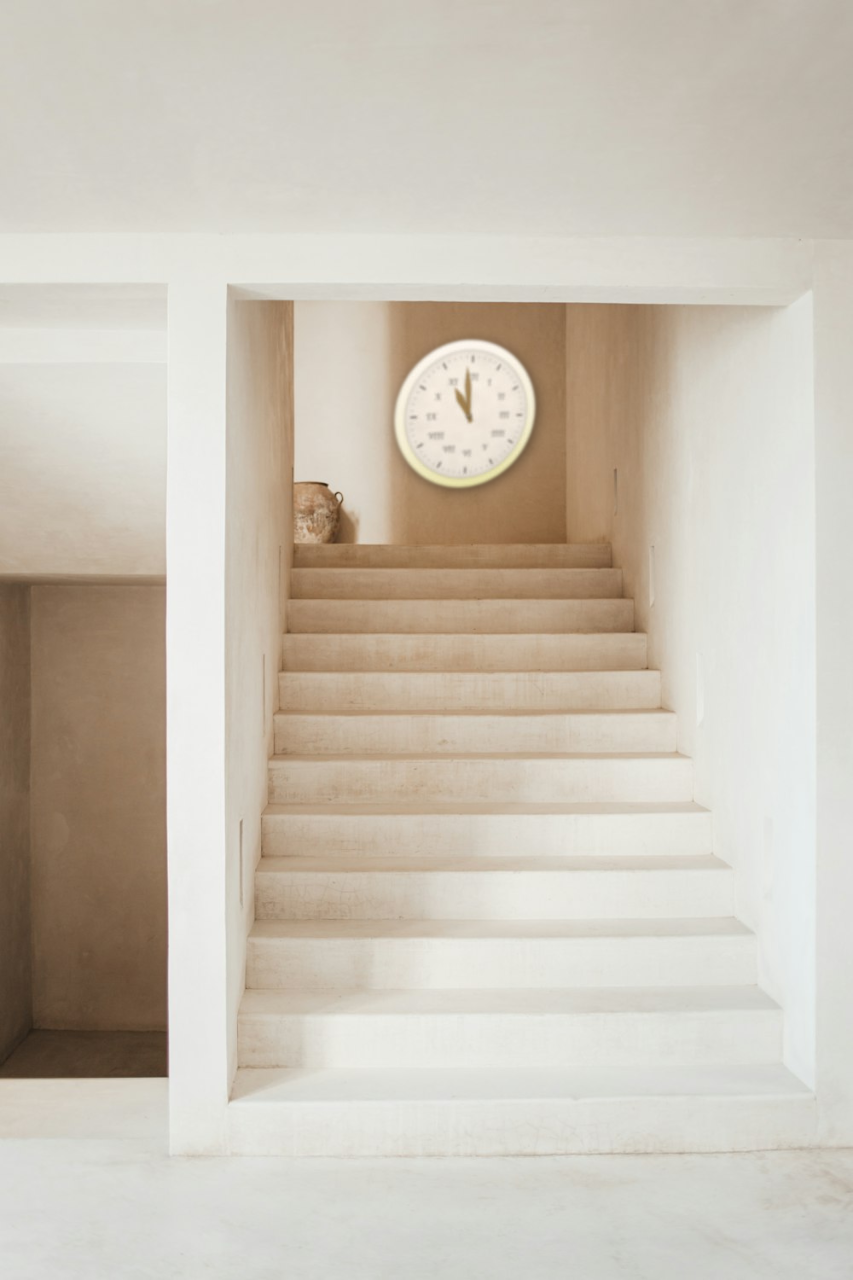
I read {"hour": 10, "minute": 59}
